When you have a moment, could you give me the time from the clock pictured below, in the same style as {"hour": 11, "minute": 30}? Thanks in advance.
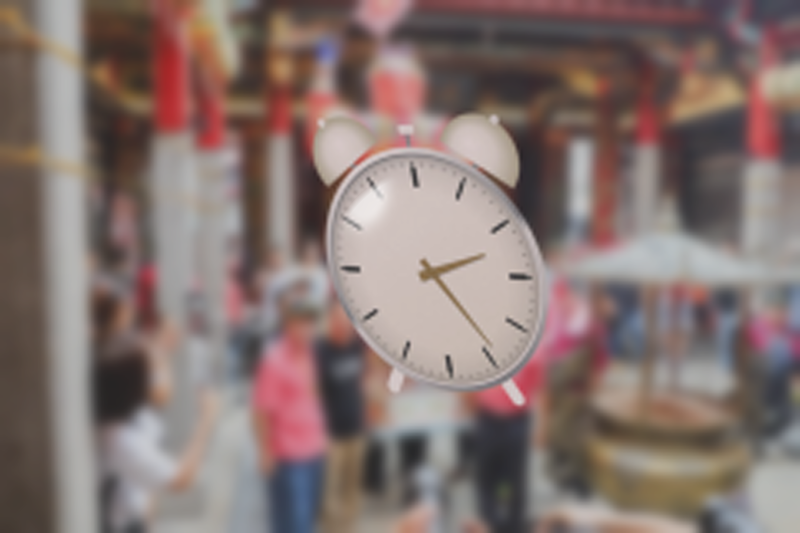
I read {"hour": 2, "minute": 24}
